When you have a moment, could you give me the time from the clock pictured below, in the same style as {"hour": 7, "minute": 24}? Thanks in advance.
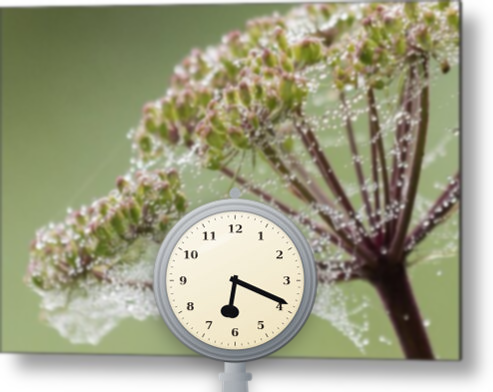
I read {"hour": 6, "minute": 19}
